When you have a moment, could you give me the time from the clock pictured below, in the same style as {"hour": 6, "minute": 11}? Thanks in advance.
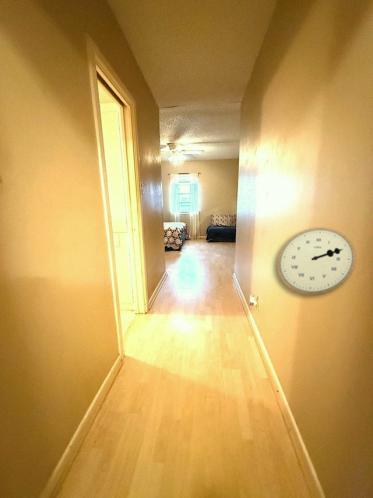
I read {"hour": 2, "minute": 11}
